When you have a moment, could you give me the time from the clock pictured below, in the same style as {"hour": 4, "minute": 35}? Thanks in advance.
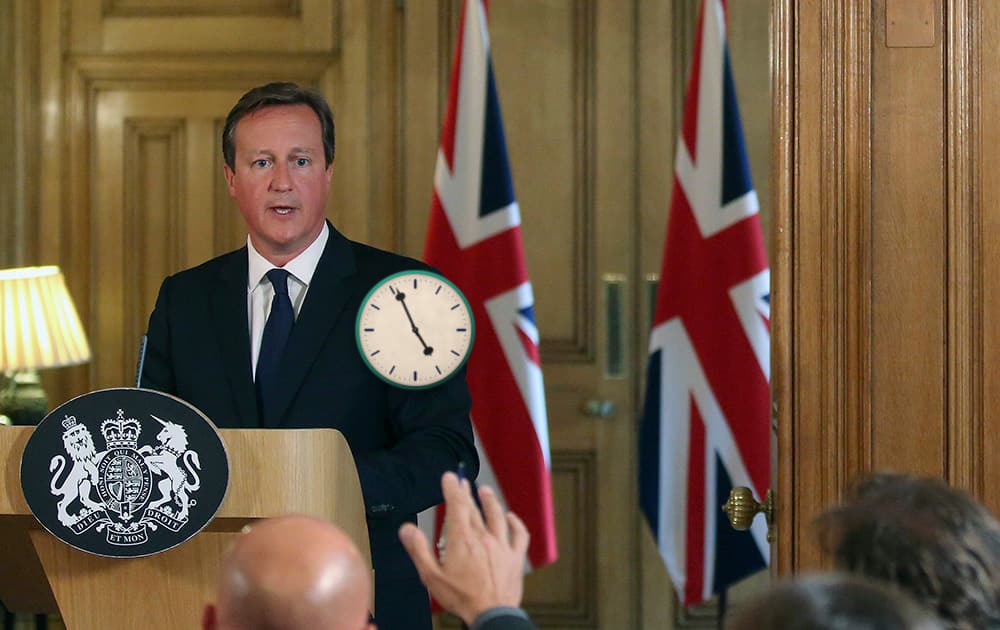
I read {"hour": 4, "minute": 56}
